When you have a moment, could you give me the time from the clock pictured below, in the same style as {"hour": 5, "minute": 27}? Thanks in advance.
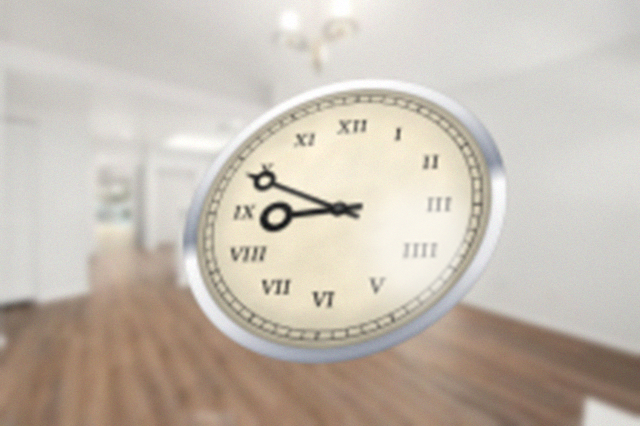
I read {"hour": 8, "minute": 49}
